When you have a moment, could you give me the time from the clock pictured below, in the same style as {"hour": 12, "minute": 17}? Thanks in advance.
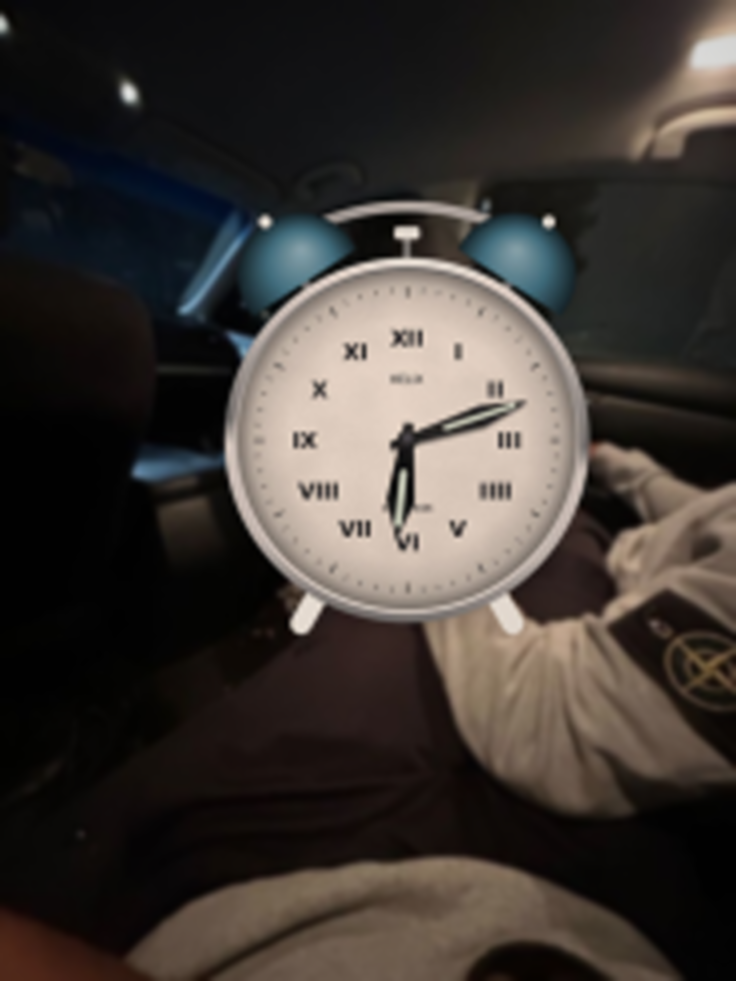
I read {"hour": 6, "minute": 12}
